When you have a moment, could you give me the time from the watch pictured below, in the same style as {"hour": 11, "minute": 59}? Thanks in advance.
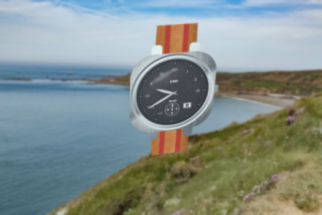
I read {"hour": 9, "minute": 40}
